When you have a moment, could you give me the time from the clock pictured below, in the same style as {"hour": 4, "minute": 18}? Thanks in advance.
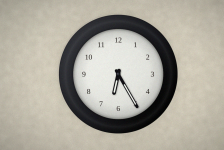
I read {"hour": 6, "minute": 25}
